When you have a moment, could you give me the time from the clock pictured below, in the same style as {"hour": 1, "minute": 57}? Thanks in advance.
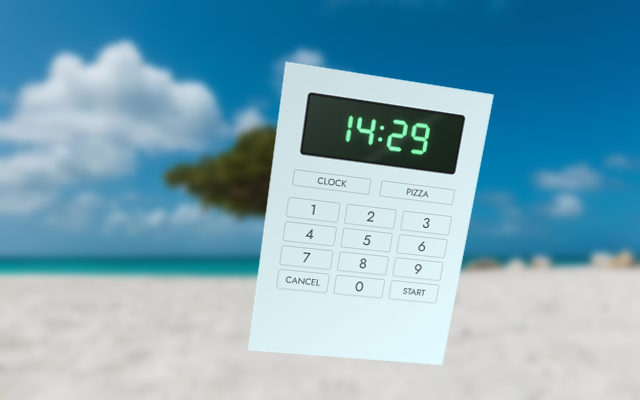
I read {"hour": 14, "minute": 29}
